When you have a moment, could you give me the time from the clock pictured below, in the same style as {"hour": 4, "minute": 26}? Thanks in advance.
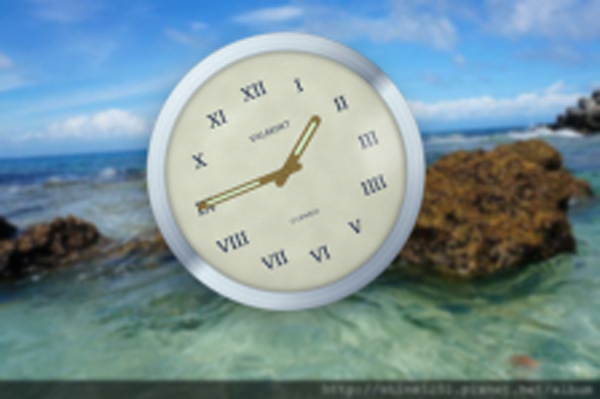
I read {"hour": 1, "minute": 45}
